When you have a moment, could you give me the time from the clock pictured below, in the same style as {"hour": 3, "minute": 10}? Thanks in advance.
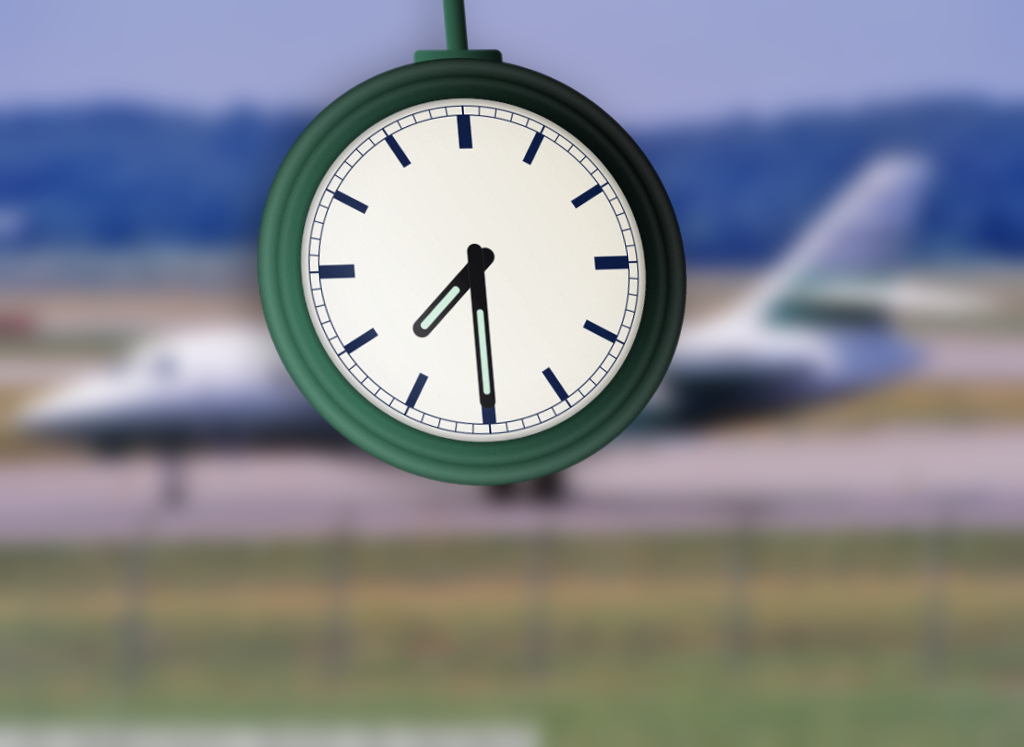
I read {"hour": 7, "minute": 30}
